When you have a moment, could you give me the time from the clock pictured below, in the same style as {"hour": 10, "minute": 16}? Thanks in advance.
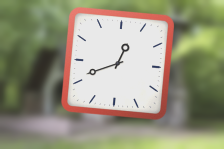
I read {"hour": 12, "minute": 41}
